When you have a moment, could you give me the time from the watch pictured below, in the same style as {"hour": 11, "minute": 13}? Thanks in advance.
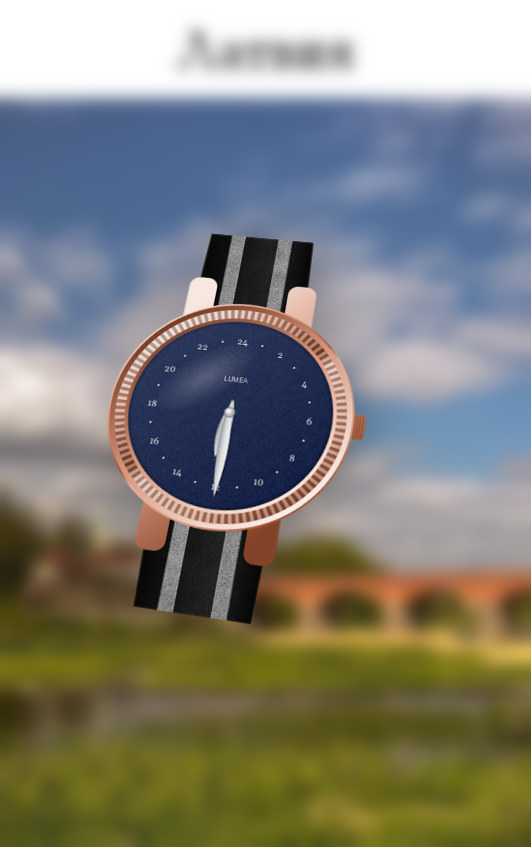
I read {"hour": 12, "minute": 30}
